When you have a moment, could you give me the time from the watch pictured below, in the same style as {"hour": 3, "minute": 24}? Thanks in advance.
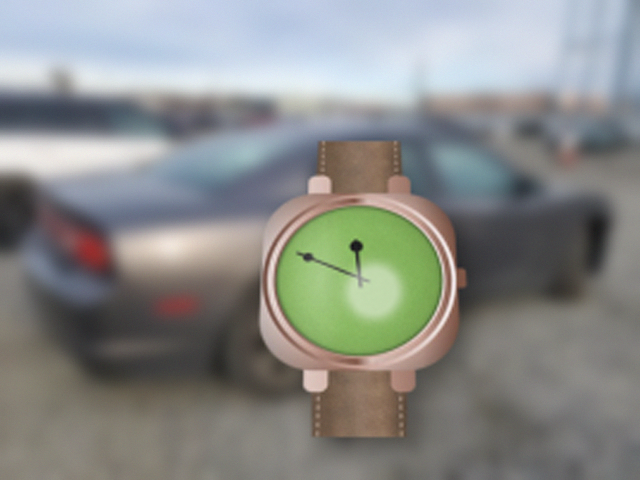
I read {"hour": 11, "minute": 49}
